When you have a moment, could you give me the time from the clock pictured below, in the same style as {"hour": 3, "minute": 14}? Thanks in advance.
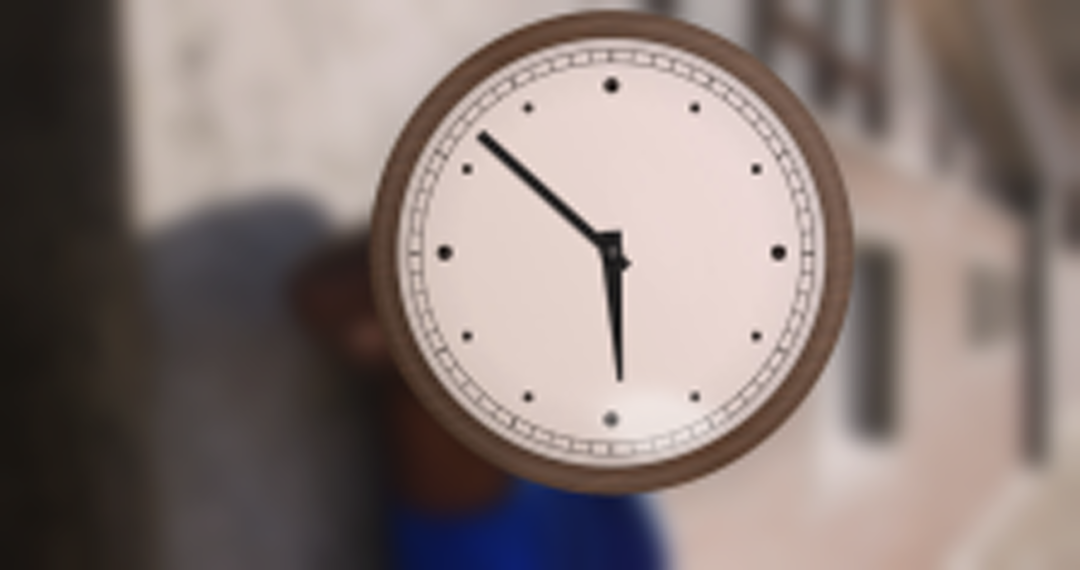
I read {"hour": 5, "minute": 52}
